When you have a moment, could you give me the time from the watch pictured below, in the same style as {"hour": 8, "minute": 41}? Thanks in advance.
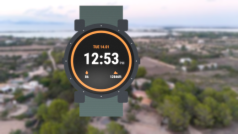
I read {"hour": 12, "minute": 53}
